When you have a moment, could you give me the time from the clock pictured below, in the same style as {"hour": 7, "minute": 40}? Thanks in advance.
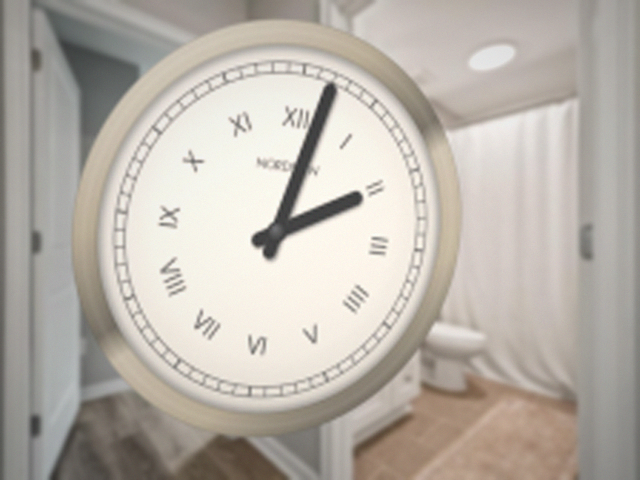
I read {"hour": 2, "minute": 2}
